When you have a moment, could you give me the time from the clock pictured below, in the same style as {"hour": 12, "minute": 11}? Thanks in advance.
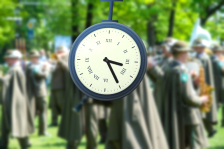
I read {"hour": 3, "minute": 25}
